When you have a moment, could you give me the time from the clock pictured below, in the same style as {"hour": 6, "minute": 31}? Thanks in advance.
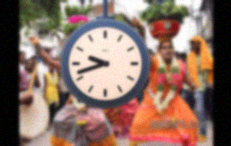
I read {"hour": 9, "minute": 42}
